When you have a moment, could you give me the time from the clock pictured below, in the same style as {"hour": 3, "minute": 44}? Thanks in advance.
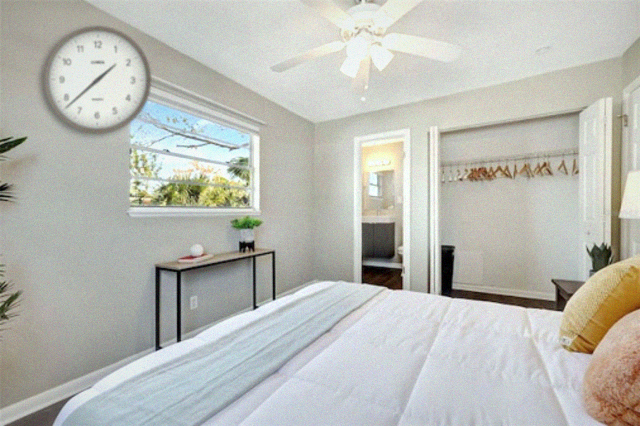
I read {"hour": 1, "minute": 38}
